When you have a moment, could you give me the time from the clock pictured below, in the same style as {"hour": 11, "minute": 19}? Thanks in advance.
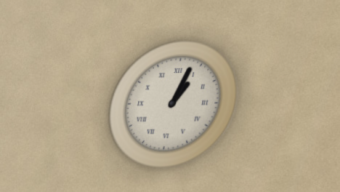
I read {"hour": 1, "minute": 3}
